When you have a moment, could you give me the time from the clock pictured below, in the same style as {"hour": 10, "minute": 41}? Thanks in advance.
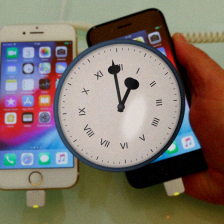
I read {"hour": 12, "minute": 59}
